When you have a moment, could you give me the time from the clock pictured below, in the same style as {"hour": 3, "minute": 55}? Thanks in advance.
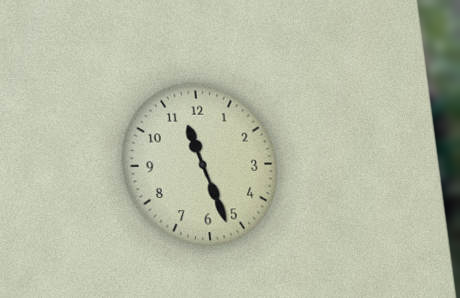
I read {"hour": 11, "minute": 27}
